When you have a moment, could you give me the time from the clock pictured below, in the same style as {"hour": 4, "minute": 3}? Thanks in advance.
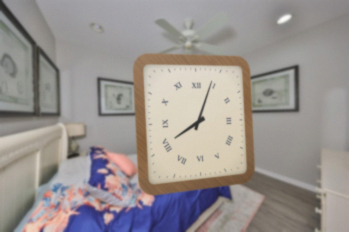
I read {"hour": 8, "minute": 4}
